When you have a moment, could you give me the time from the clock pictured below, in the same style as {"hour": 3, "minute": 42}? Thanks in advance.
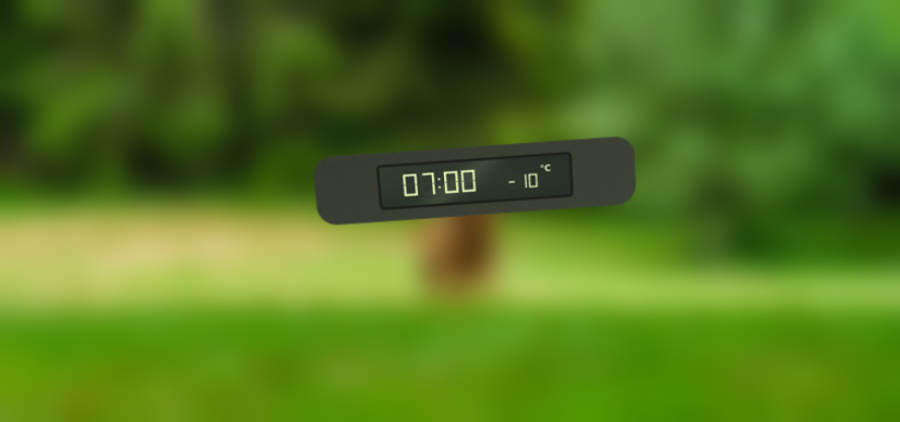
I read {"hour": 7, "minute": 0}
